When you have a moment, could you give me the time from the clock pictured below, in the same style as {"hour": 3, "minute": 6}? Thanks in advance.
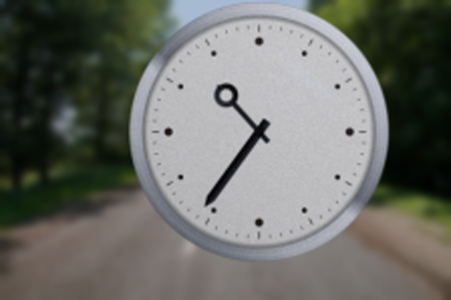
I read {"hour": 10, "minute": 36}
